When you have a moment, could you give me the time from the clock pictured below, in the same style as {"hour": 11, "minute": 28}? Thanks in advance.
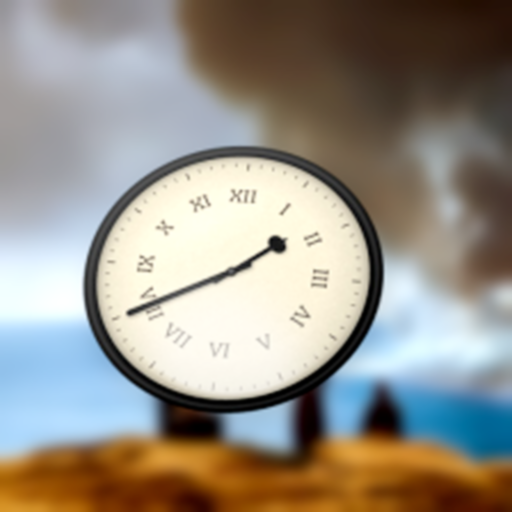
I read {"hour": 1, "minute": 40}
